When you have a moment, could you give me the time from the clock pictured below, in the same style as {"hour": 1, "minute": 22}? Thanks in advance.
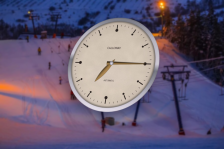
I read {"hour": 7, "minute": 15}
